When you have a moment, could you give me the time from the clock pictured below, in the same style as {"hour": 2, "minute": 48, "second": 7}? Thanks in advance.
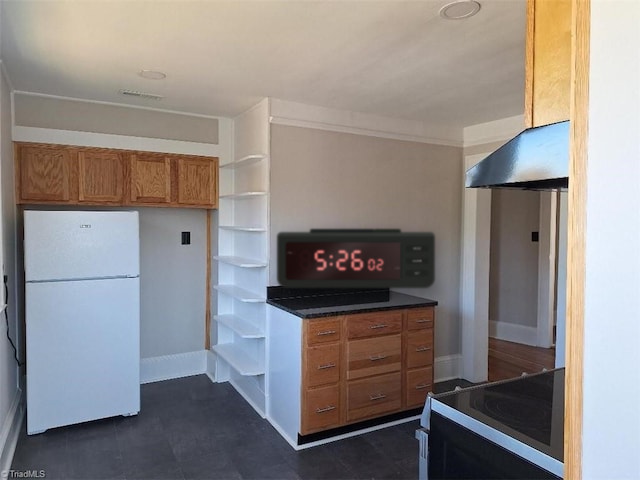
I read {"hour": 5, "minute": 26, "second": 2}
